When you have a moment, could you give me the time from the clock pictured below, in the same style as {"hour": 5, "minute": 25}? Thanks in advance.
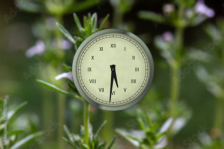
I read {"hour": 5, "minute": 31}
